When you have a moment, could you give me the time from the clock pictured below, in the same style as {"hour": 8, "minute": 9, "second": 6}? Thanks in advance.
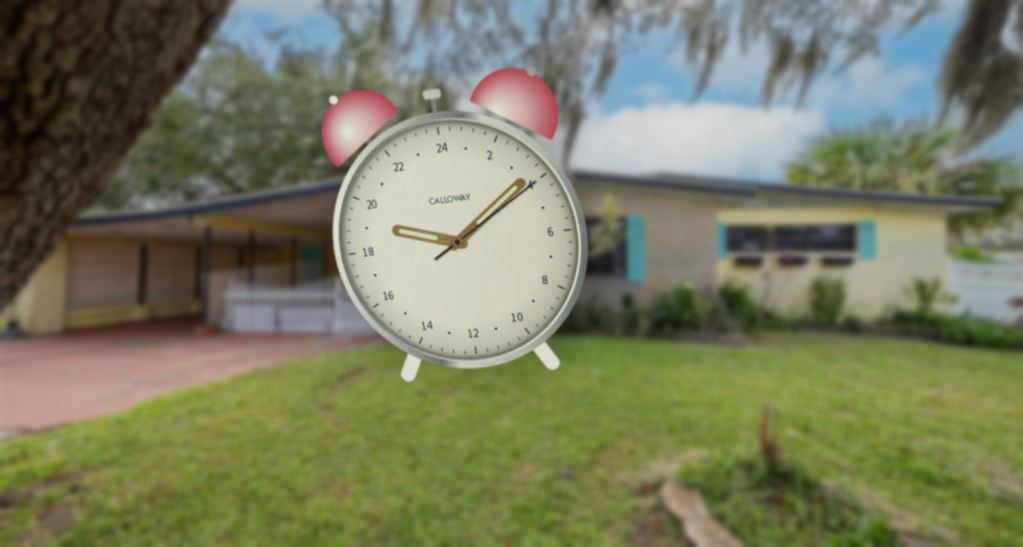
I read {"hour": 19, "minute": 9, "second": 10}
